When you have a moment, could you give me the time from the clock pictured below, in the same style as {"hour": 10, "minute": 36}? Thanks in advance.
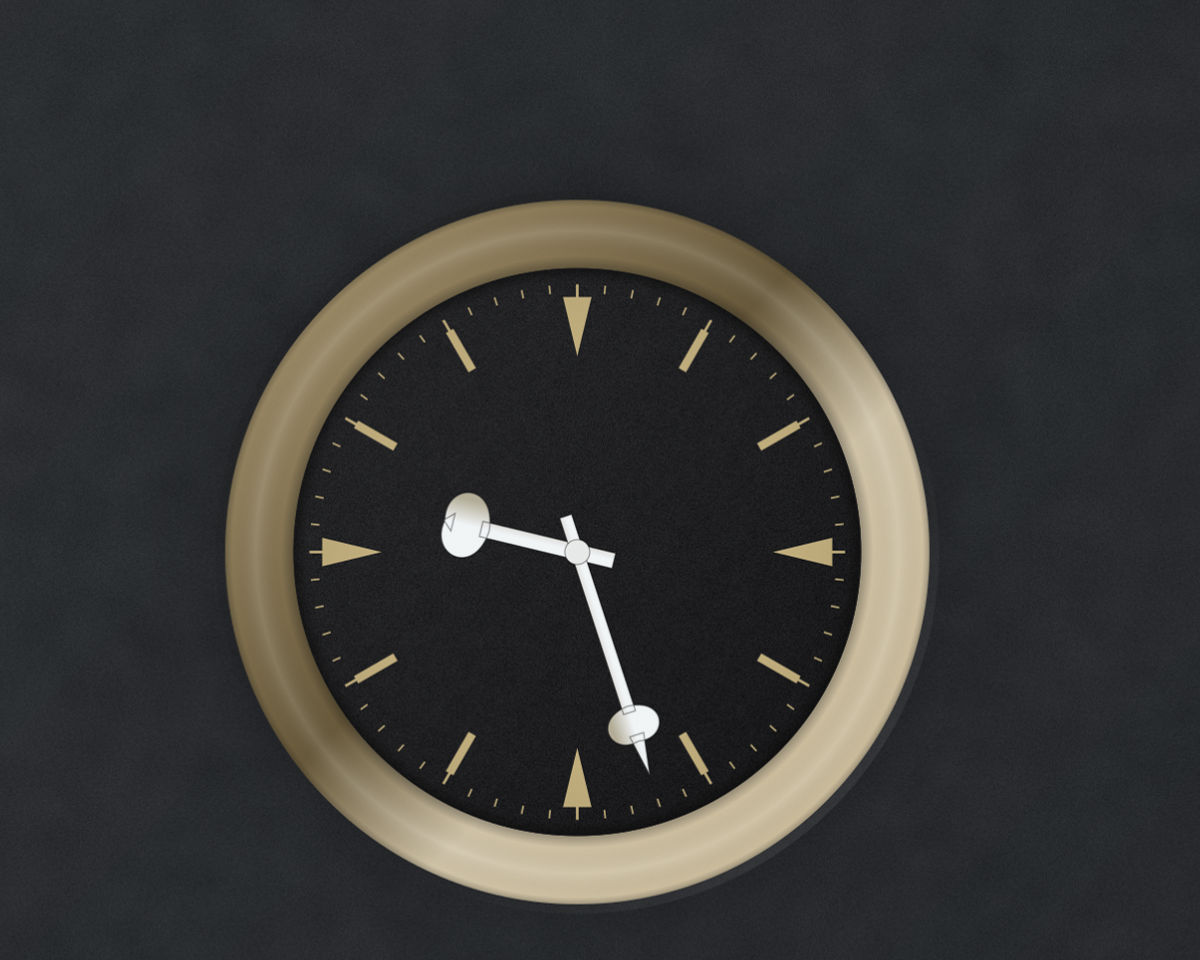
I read {"hour": 9, "minute": 27}
